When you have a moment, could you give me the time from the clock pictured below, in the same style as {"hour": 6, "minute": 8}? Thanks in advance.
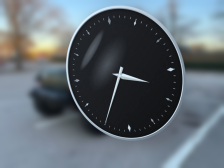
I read {"hour": 3, "minute": 35}
